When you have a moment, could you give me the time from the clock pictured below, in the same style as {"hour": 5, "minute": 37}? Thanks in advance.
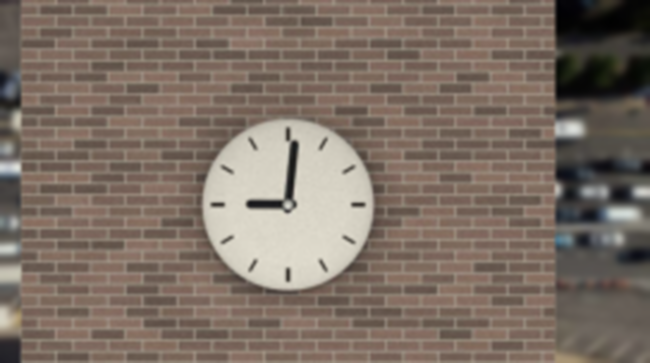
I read {"hour": 9, "minute": 1}
